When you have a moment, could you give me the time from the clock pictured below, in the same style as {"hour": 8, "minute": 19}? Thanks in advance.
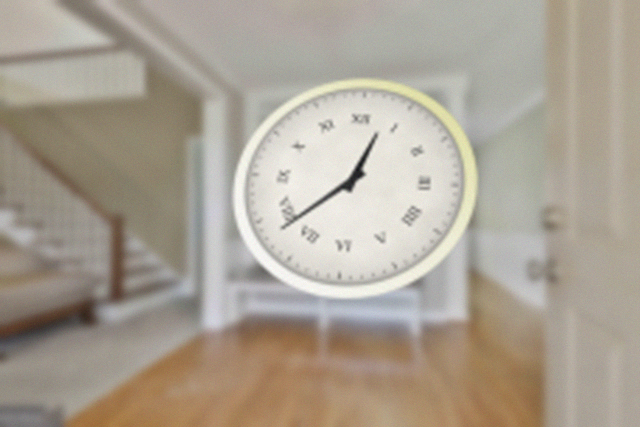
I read {"hour": 12, "minute": 38}
